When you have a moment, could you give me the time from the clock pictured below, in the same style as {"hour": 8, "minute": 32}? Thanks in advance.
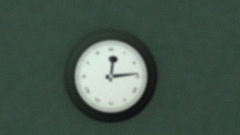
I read {"hour": 12, "minute": 14}
